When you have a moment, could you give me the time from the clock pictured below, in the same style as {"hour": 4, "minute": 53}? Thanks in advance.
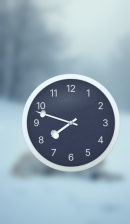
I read {"hour": 7, "minute": 48}
